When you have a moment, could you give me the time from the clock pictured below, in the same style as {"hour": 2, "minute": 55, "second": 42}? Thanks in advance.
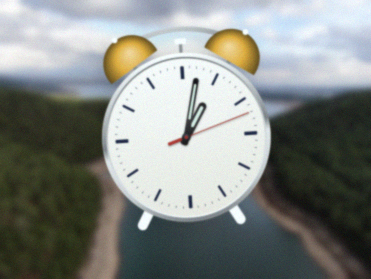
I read {"hour": 1, "minute": 2, "second": 12}
